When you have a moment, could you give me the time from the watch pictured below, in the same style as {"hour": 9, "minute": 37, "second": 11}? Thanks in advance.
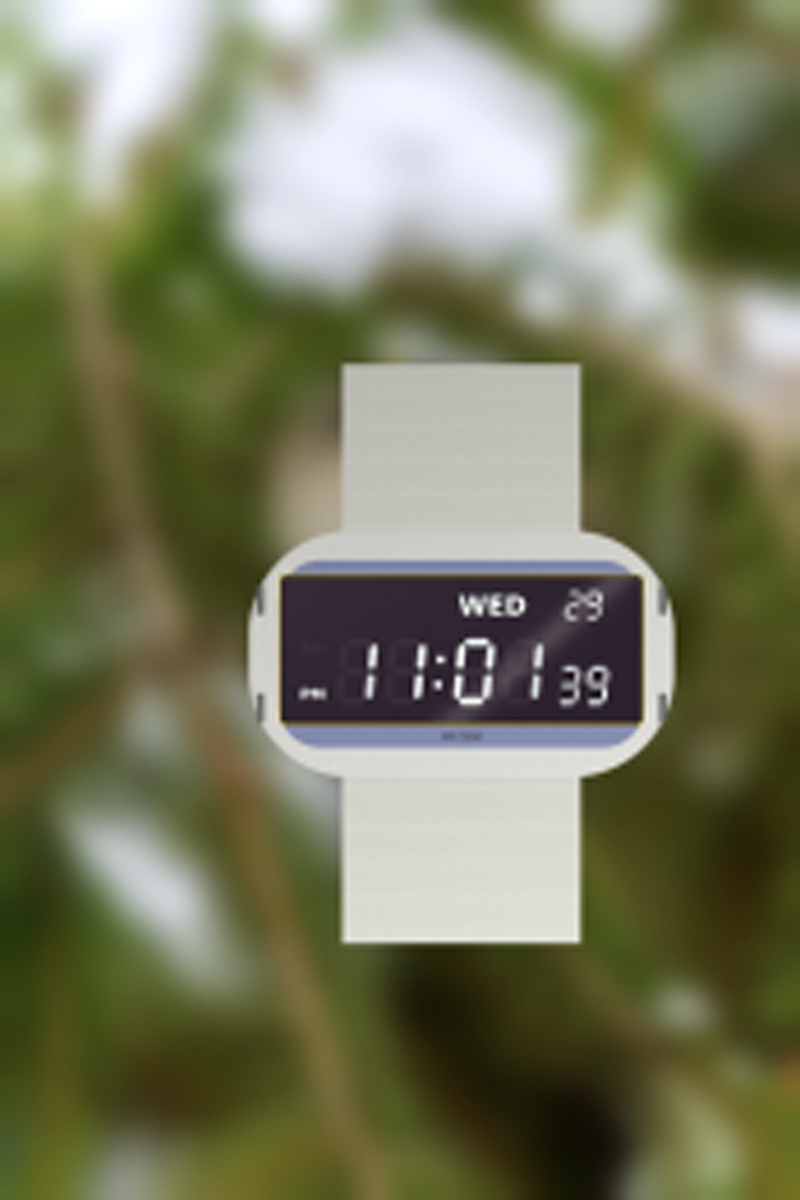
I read {"hour": 11, "minute": 1, "second": 39}
